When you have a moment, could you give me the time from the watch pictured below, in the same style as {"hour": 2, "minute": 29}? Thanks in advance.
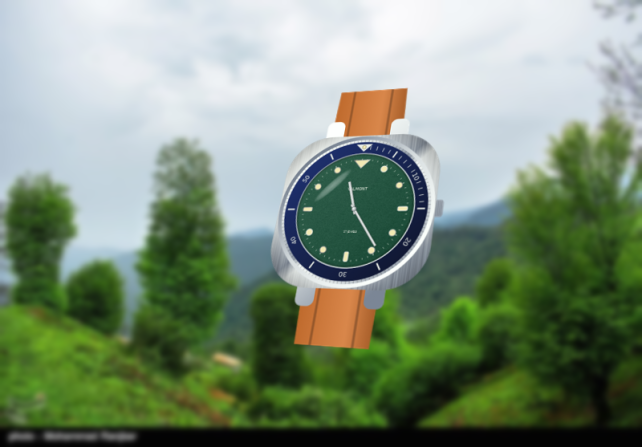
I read {"hour": 11, "minute": 24}
